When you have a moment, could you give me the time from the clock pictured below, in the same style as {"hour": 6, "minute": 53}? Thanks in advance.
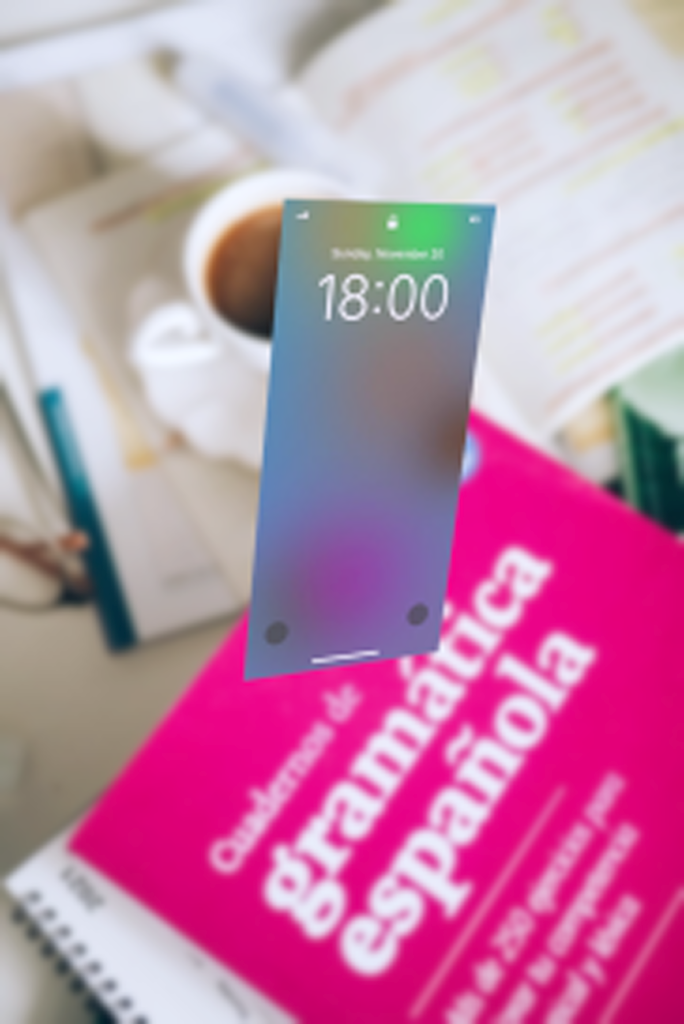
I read {"hour": 18, "minute": 0}
